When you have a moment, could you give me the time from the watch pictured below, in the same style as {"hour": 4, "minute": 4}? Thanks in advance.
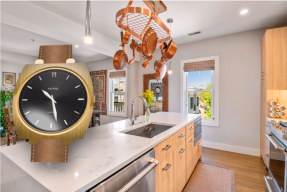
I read {"hour": 10, "minute": 28}
